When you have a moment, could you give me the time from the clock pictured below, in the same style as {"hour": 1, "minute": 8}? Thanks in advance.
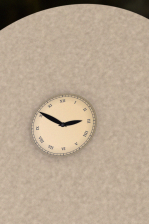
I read {"hour": 2, "minute": 51}
